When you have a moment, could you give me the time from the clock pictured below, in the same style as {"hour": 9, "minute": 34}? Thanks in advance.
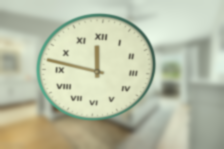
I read {"hour": 11, "minute": 47}
